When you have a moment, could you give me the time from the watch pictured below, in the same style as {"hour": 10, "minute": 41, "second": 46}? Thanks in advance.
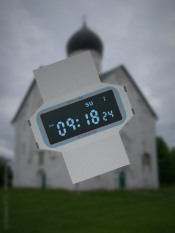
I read {"hour": 9, "minute": 18, "second": 24}
